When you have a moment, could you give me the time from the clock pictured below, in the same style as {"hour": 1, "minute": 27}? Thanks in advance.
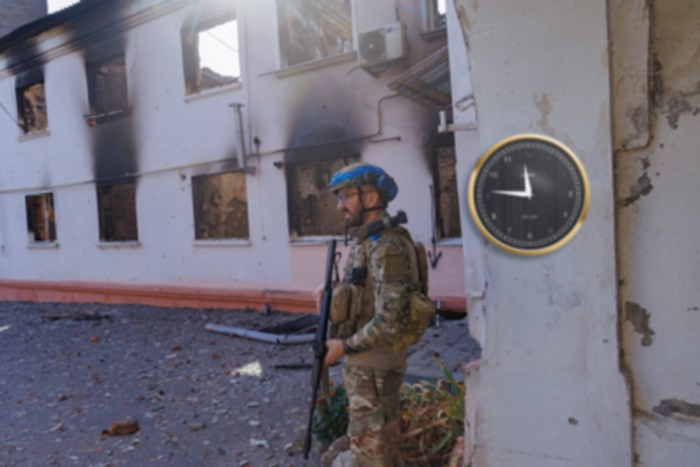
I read {"hour": 11, "minute": 46}
